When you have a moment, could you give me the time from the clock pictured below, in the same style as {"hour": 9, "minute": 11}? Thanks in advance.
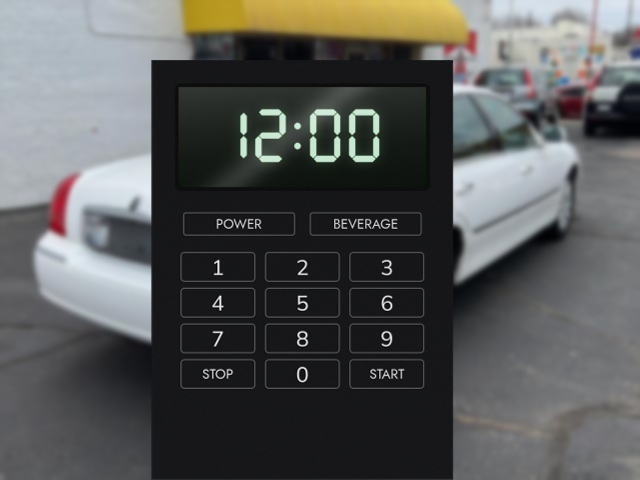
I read {"hour": 12, "minute": 0}
